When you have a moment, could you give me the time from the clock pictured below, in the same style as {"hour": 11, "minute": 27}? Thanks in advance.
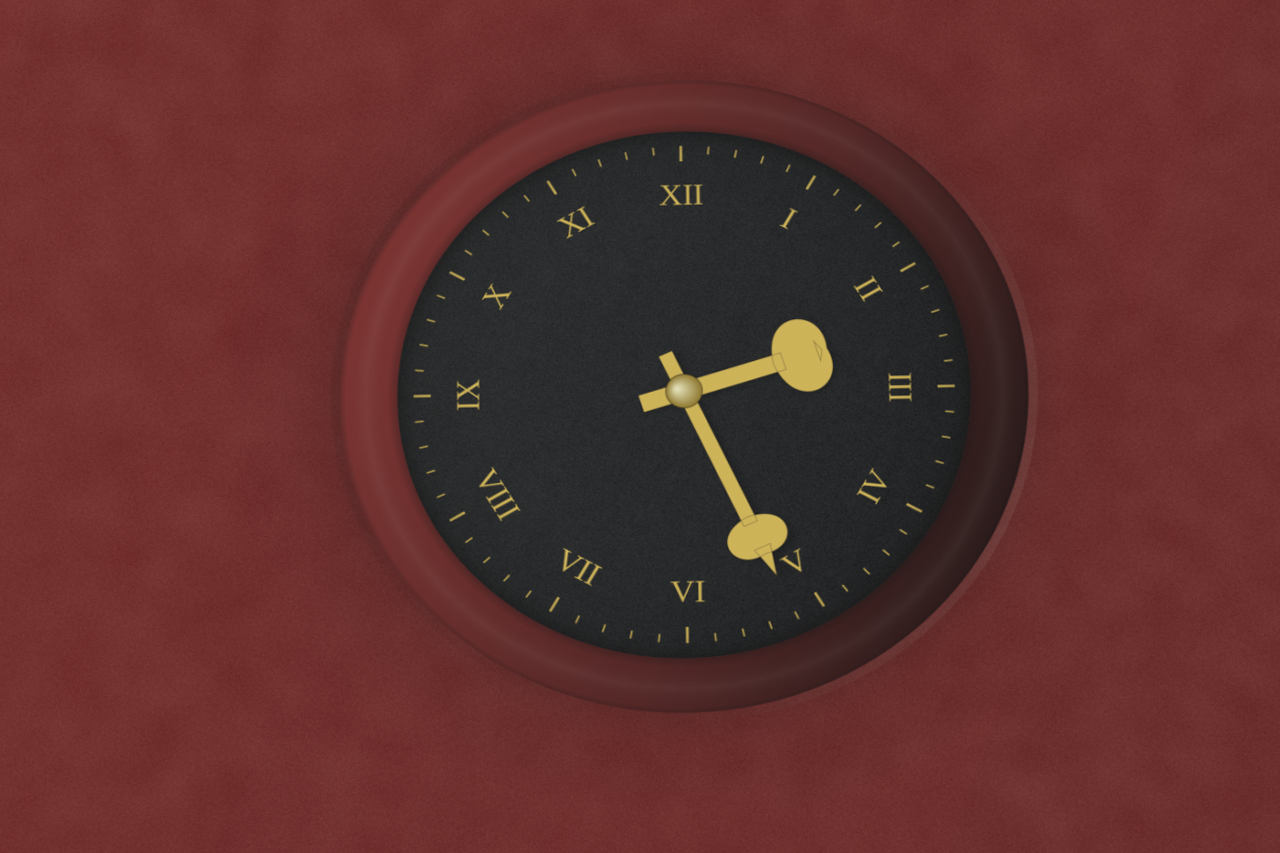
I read {"hour": 2, "minute": 26}
